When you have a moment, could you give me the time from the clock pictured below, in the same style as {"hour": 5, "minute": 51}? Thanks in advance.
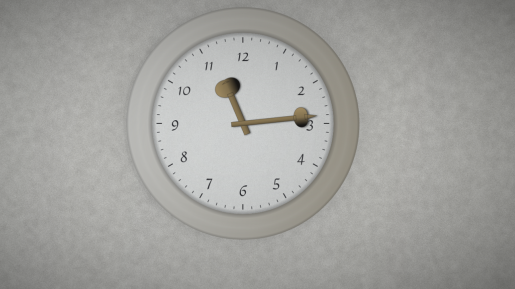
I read {"hour": 11, "minute": 14}
